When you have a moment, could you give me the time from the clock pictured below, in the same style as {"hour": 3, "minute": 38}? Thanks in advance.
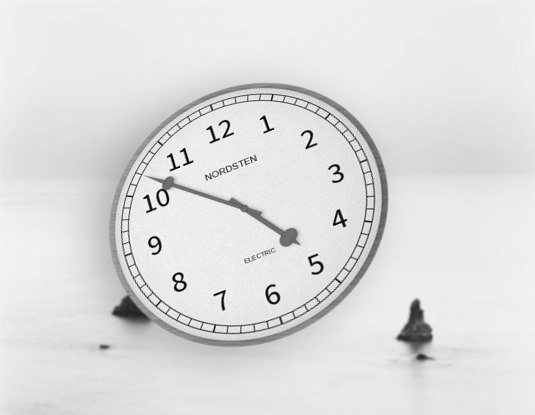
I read {"hour": 4, "minute": 52}
